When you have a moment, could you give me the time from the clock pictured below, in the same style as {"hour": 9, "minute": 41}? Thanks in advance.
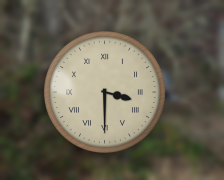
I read {"hour": 3, "minute": 30}
